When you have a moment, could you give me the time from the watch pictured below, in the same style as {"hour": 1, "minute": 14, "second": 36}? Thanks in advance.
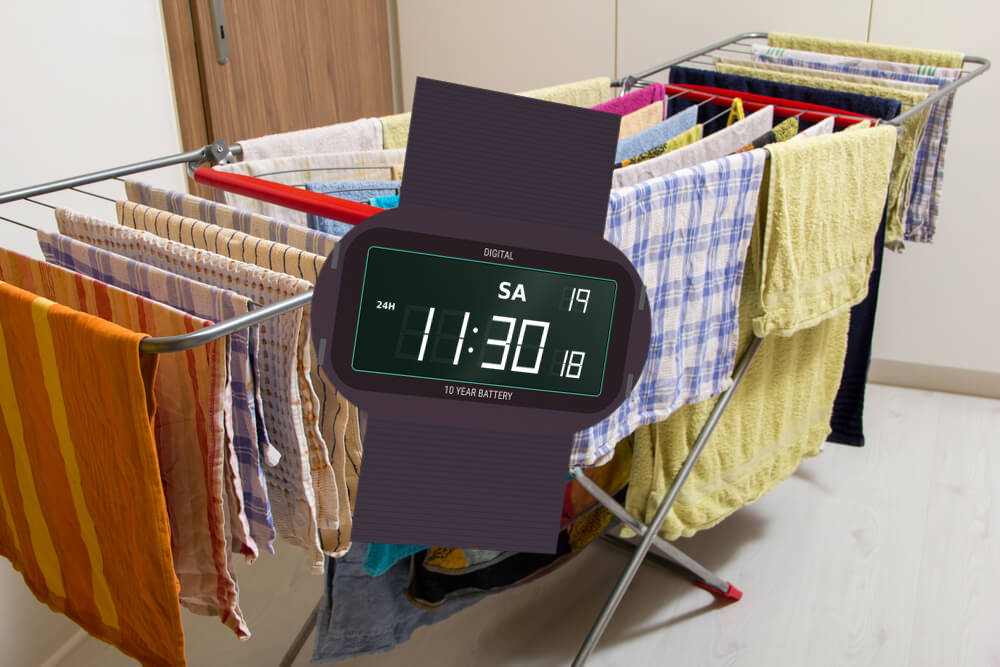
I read {"hour": 11, "minute": 30, "second": 18}
